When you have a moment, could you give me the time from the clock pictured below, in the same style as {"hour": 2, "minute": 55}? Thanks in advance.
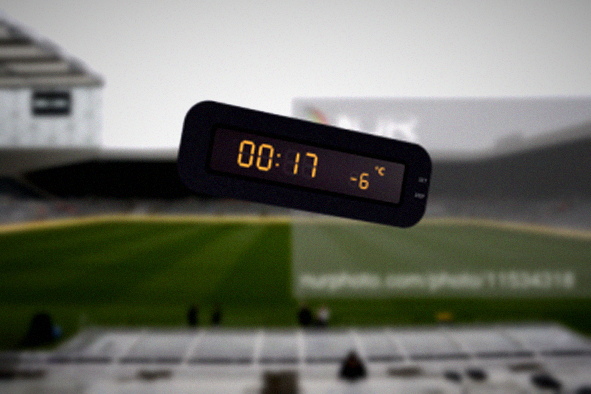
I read {"hour": 0, "minute": 17}
